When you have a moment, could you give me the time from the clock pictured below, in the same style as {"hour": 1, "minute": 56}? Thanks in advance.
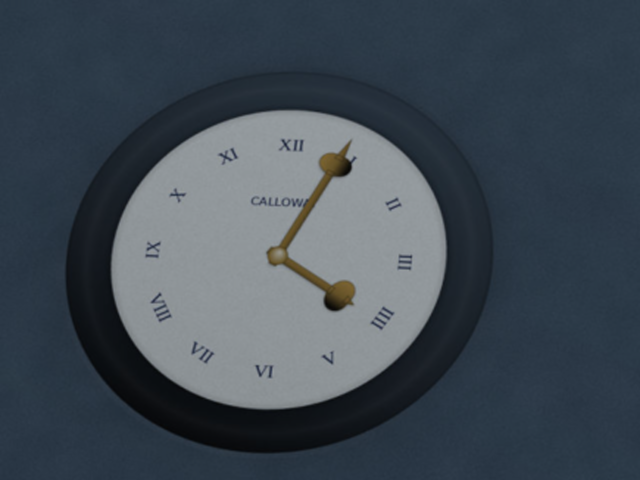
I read {"hour": 4, "minute": 4}
